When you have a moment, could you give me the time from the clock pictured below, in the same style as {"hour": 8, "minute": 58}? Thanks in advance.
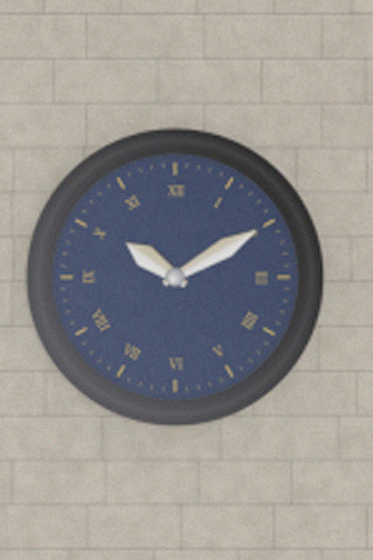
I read {"hour": 10, "minute": 10}
